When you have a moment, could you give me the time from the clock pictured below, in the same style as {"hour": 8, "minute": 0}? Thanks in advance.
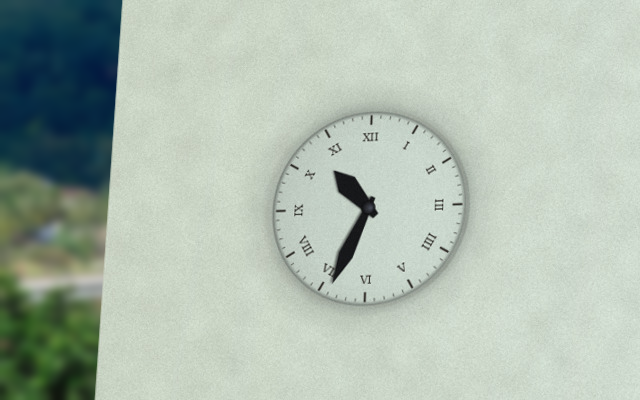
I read {"hour": 10, "minute": 34}
